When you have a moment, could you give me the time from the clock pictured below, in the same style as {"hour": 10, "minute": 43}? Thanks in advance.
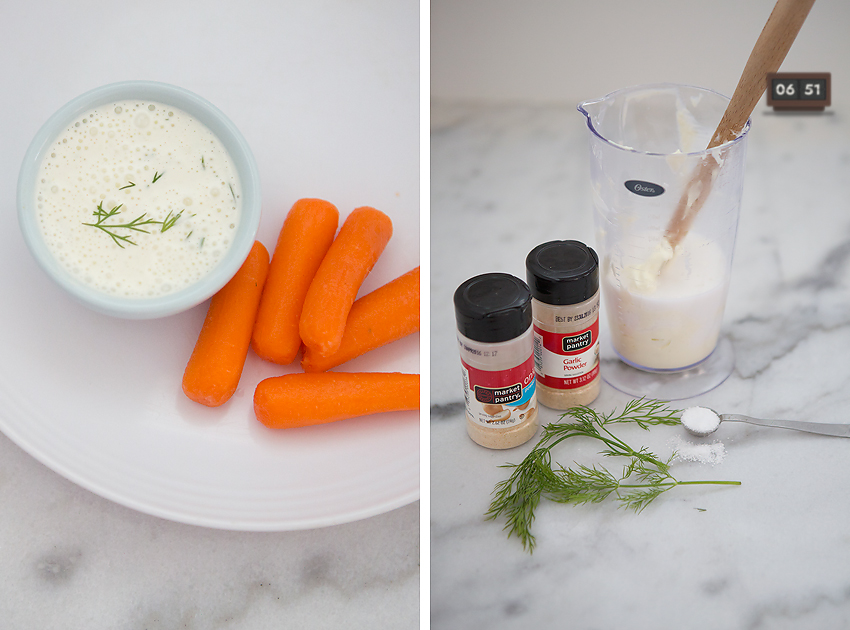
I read {"hour": 6, "minute": 51}
